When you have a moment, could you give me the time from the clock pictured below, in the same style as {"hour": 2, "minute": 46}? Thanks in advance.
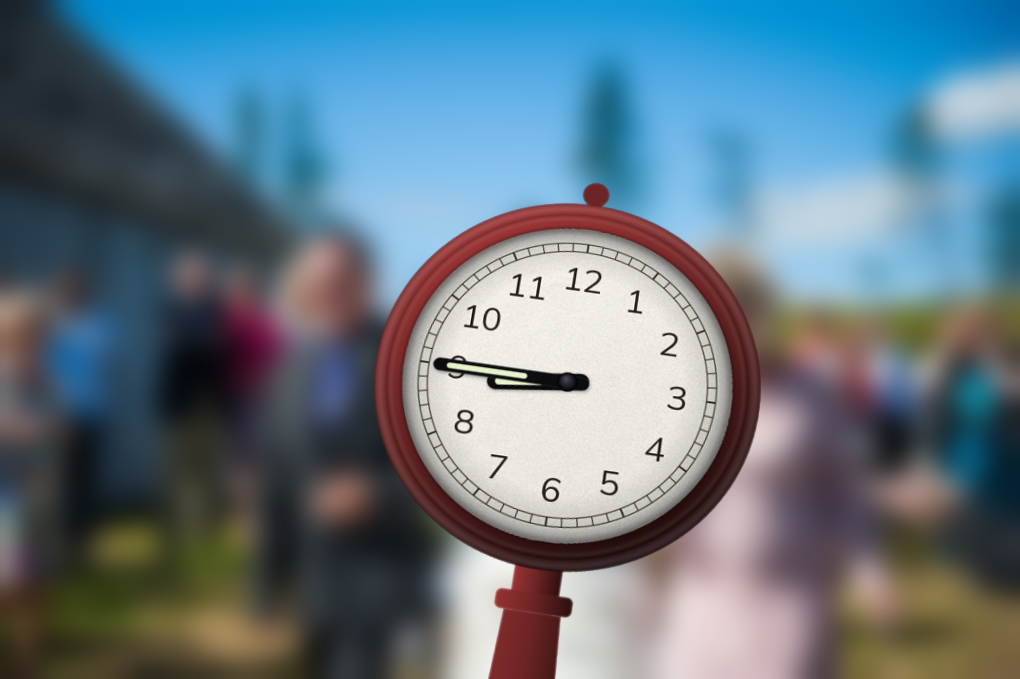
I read {"hour": 8, "minute": 45}
